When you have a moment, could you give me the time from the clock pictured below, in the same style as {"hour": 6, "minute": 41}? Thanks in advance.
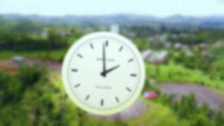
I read {"hour": 1, "minute": 59}
